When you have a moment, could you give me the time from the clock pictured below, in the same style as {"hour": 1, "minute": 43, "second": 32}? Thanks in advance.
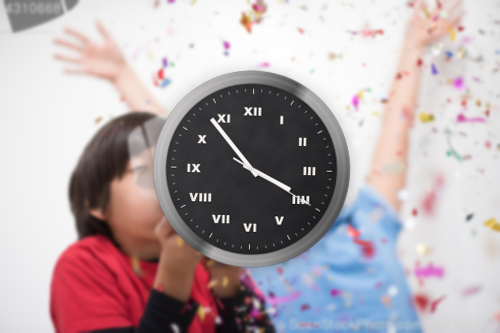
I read {"hour": 3, "minute": 53, "second": 20}
